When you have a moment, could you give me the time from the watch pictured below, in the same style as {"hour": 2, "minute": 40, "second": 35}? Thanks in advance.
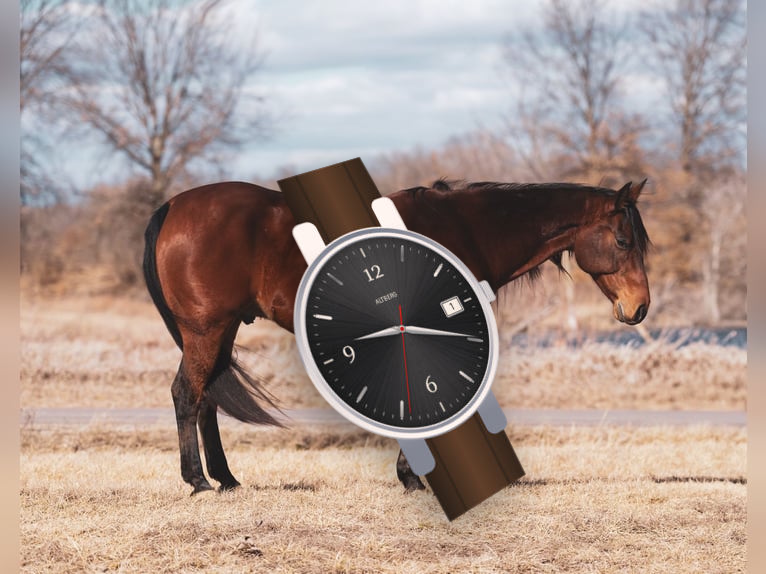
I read {"hour": 9, "minute": 19, "second": 34}
